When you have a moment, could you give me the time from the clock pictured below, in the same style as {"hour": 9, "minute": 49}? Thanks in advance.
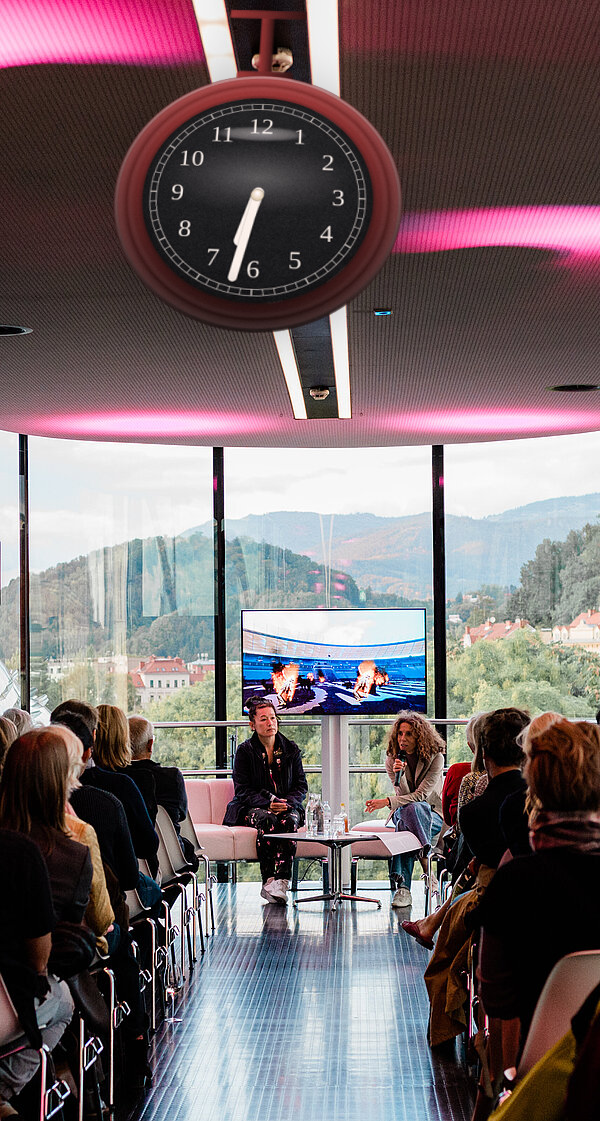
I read {"hour": 6, "minute": 32}
